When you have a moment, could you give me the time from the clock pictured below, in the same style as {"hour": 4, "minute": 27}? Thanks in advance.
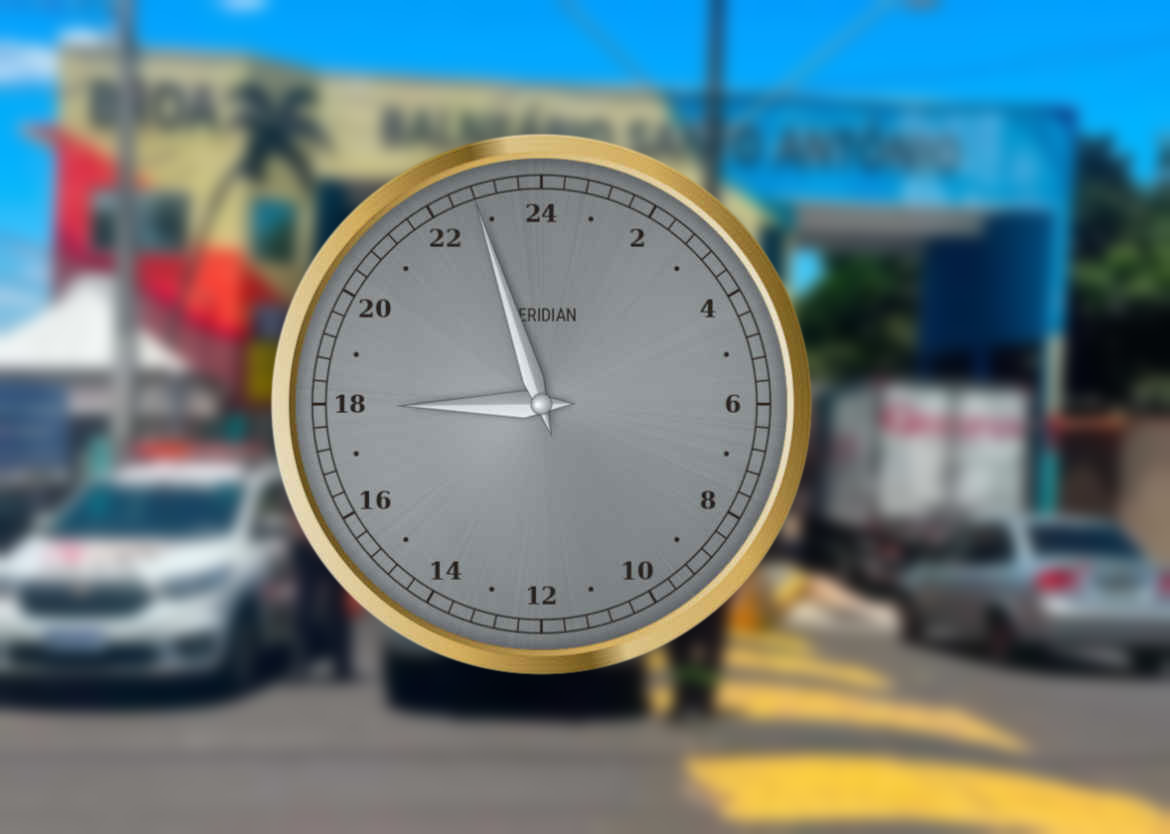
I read {"hour": 17, "minute": 57}
